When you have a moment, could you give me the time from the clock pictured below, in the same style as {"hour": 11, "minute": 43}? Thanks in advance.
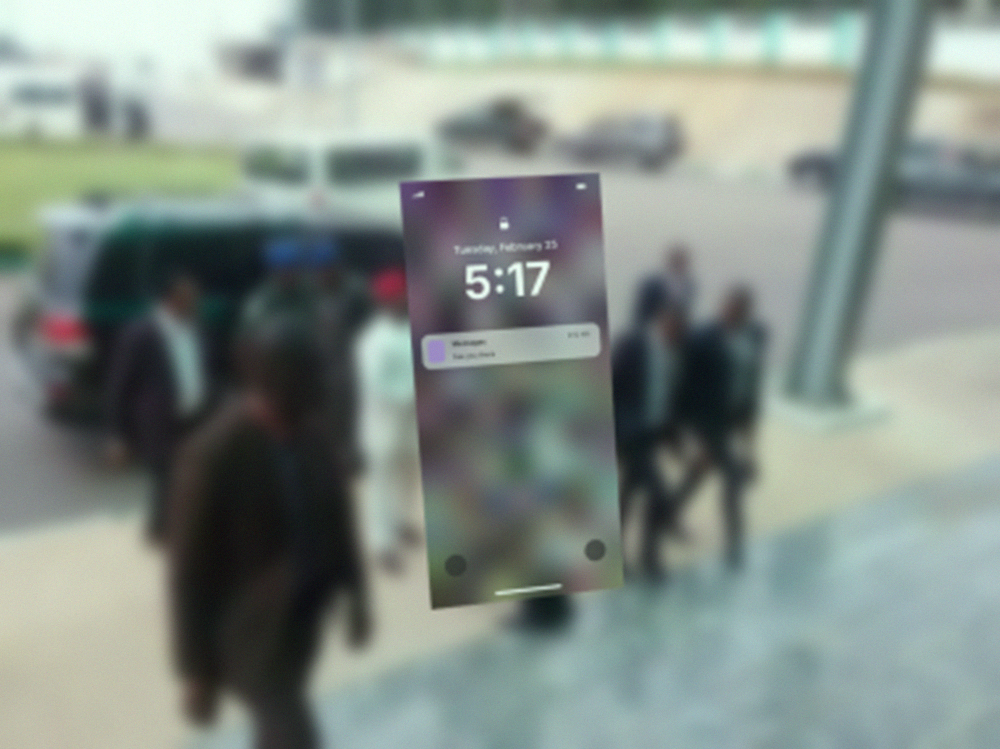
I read {"hour": 5, "minute": 17}
